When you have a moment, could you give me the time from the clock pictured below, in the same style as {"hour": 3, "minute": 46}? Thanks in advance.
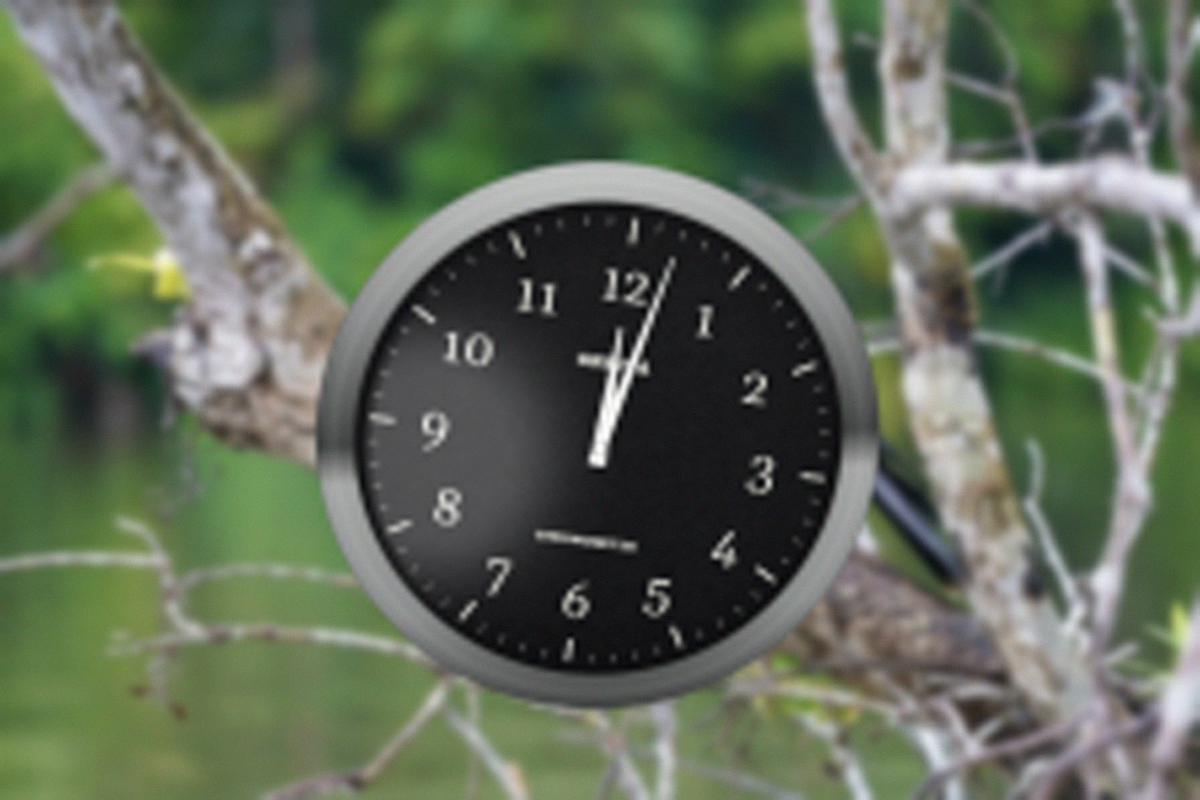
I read {"hour": 12, "minute": 2}
